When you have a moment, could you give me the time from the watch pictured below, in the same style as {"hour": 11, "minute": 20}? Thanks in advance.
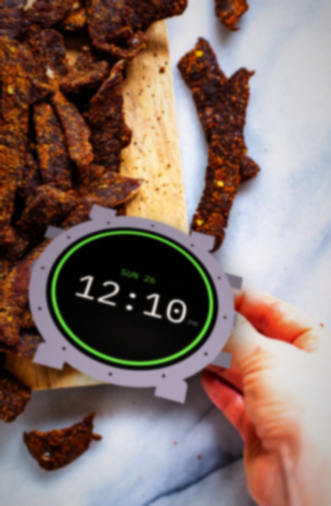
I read {"hour": 12, "minute": 10}
